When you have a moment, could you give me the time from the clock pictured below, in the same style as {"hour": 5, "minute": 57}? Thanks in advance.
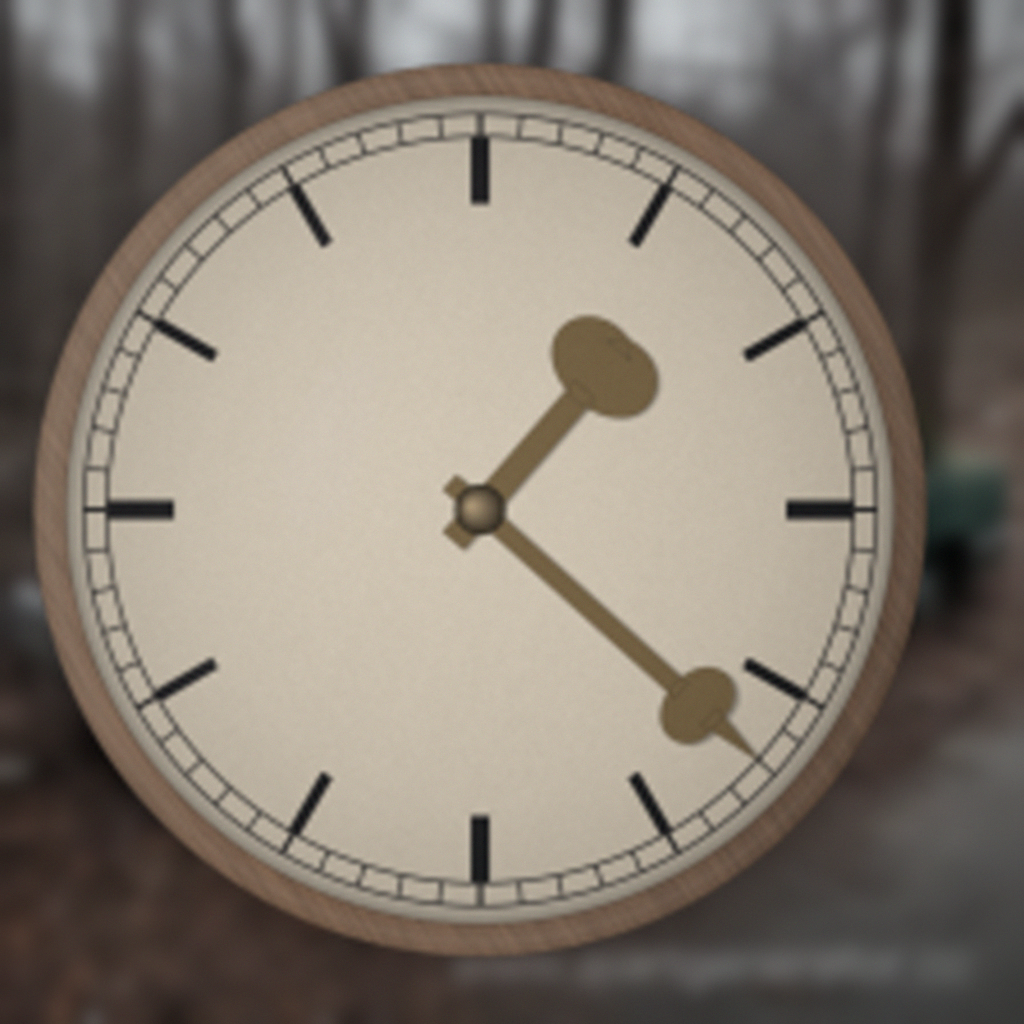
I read {"hour": 1, "minute": 22}
